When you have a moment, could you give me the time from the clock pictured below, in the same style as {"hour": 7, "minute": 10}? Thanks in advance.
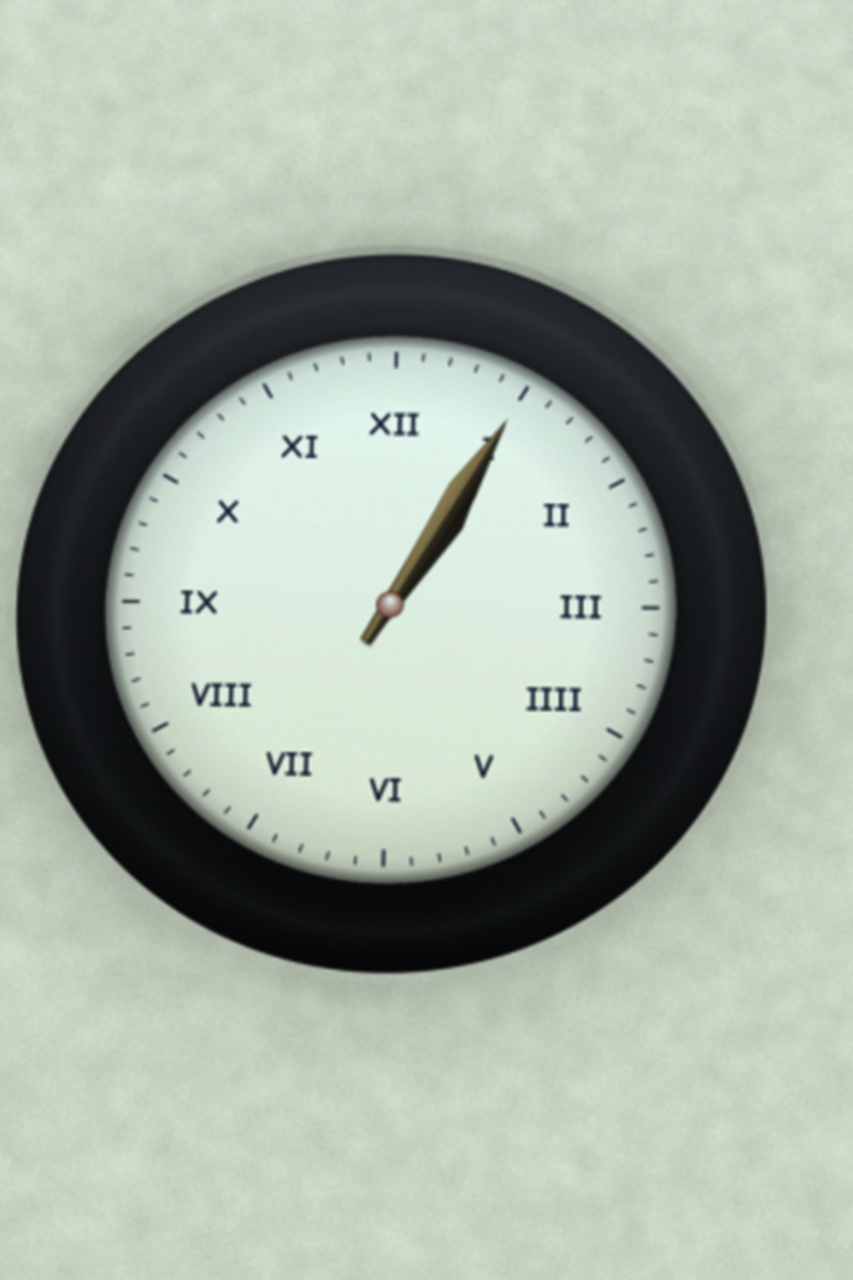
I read {"hour": 1, "minute": 5}
